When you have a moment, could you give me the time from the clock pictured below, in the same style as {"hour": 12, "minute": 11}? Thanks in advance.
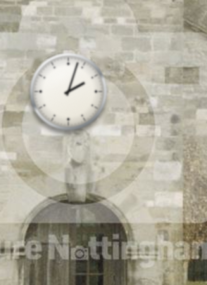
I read {"hour": 2, "minute": 3}
